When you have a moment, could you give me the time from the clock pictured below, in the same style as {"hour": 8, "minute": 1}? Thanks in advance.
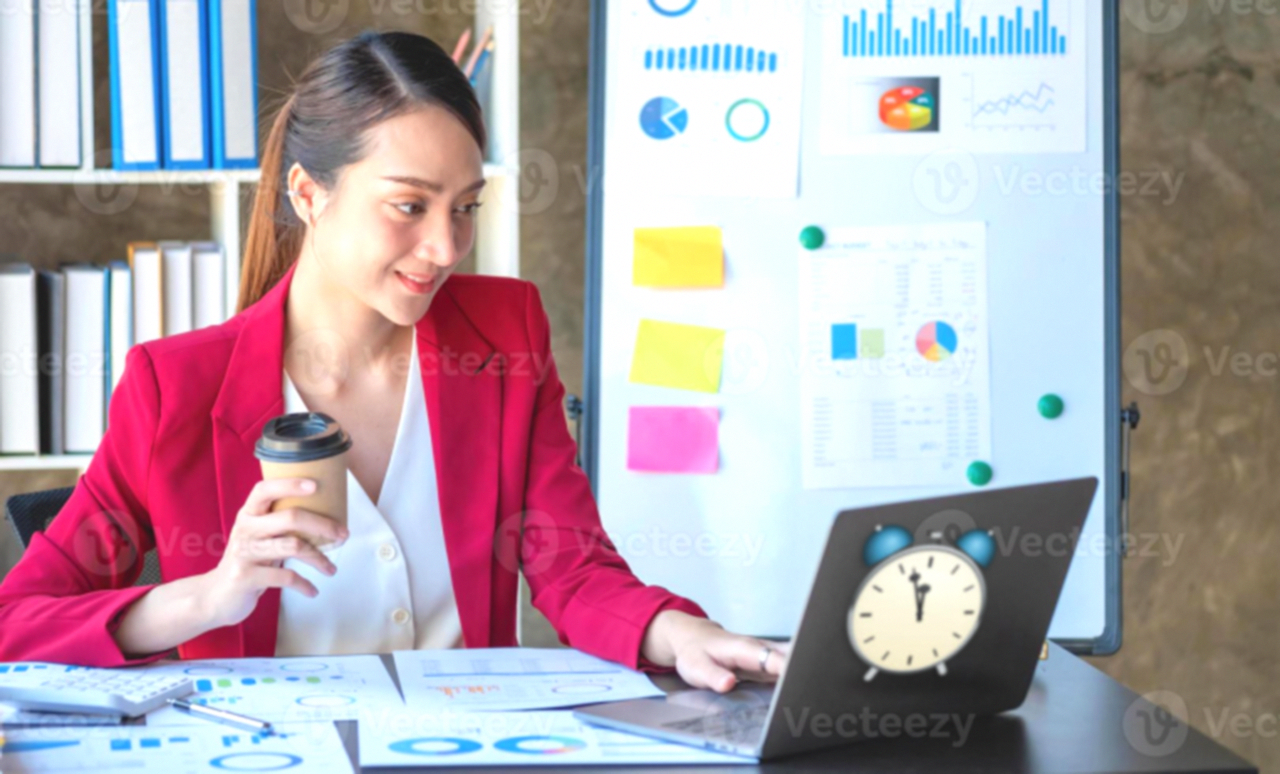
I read {"hour": 11, "minute": 57}
